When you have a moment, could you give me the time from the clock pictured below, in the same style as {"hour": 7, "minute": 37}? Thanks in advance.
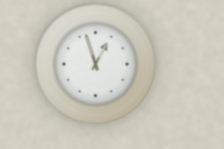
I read {"hour": 12, "minute": 57}
